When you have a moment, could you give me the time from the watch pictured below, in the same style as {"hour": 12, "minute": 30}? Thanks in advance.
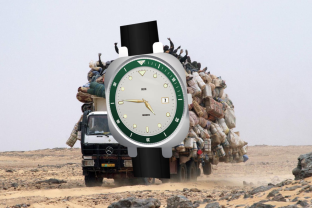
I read {"hour": 4, "minute": 46}
